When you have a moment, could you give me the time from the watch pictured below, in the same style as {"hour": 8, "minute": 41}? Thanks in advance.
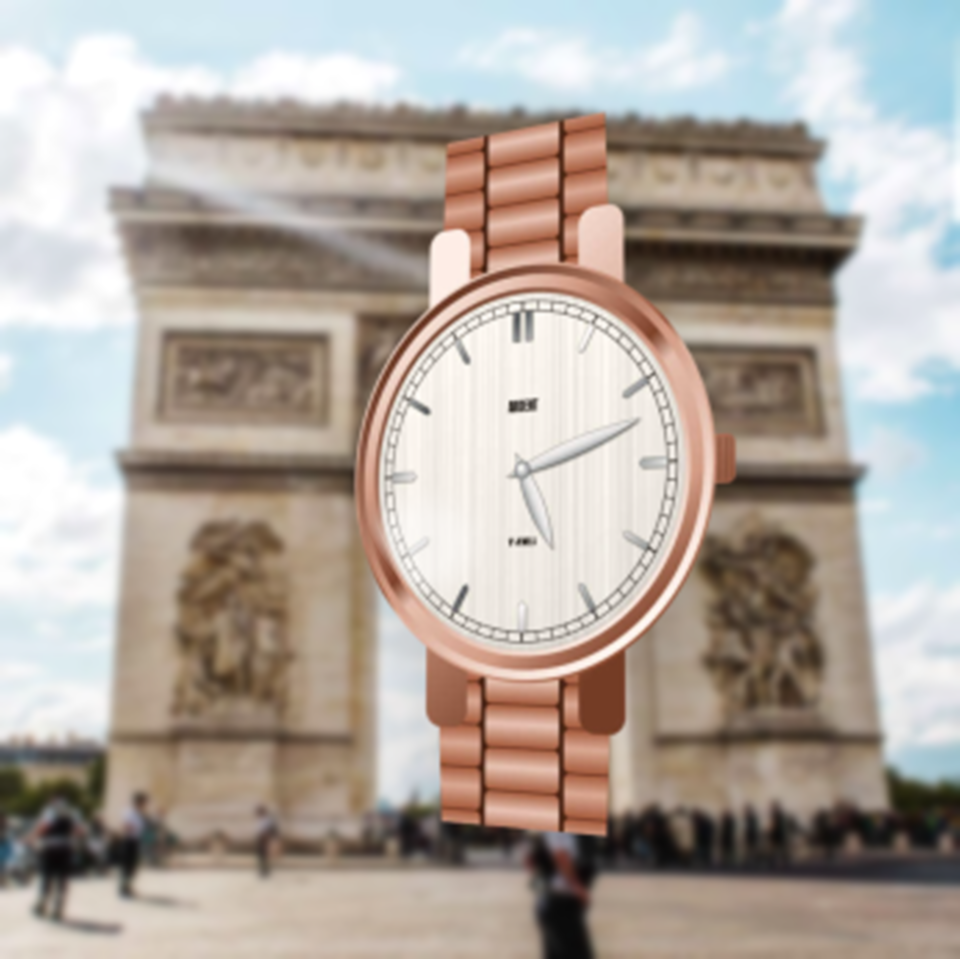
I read {"hour": 5, "minute": 12}
